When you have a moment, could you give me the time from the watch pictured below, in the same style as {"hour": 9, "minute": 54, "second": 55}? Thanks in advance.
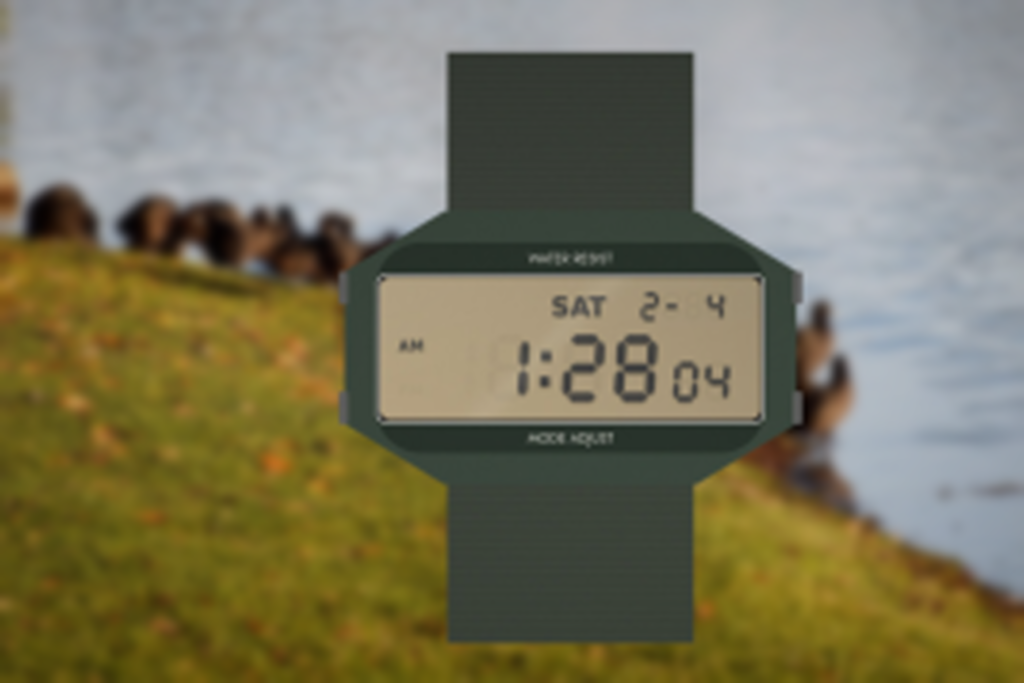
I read {"hour": 1, "minute": 28, "second": 4}
